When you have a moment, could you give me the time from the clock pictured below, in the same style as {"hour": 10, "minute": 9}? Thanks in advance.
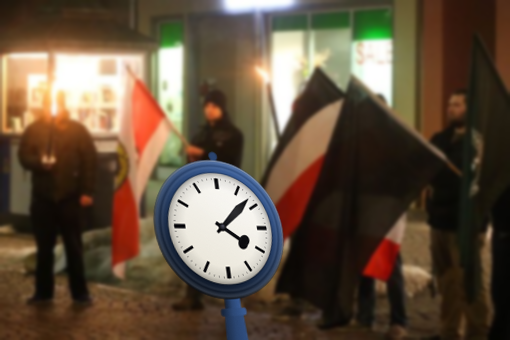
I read {"hour": 4, "minute": 8}
